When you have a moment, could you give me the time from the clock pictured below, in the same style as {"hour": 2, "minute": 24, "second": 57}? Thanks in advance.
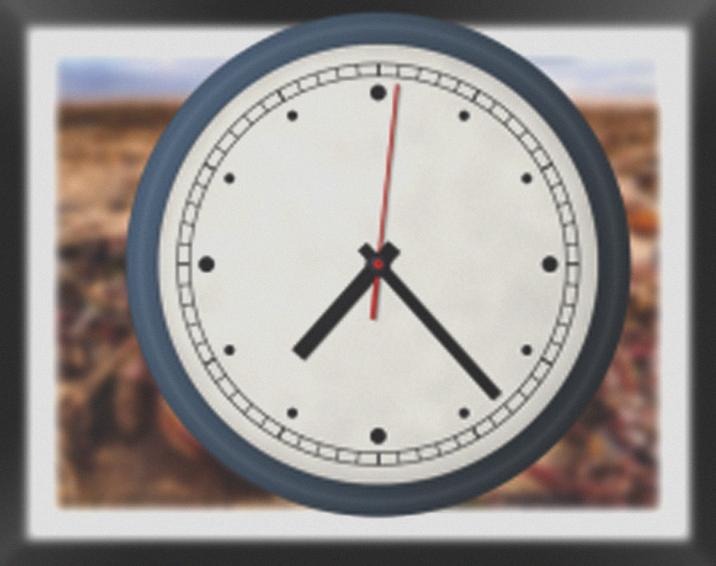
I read {"hour": 7, "minute": 23, "second": 1}
